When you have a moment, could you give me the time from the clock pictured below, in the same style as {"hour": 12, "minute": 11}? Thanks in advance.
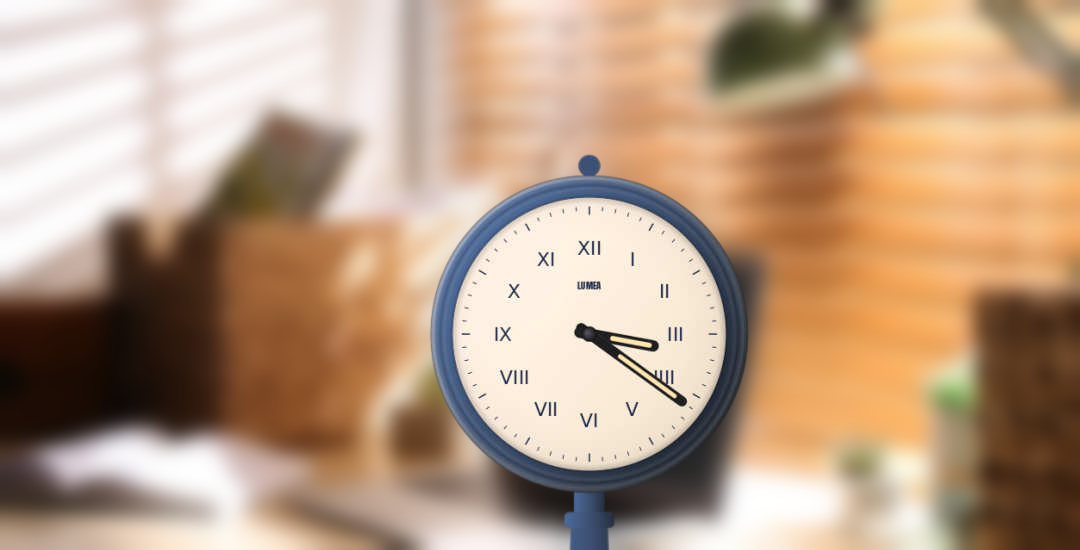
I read {"hour": 3, "minute": 21}
